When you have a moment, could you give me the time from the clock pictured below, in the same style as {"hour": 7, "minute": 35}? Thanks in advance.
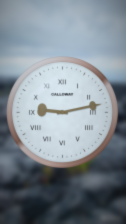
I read {"hour": 9, "minute": 13}
